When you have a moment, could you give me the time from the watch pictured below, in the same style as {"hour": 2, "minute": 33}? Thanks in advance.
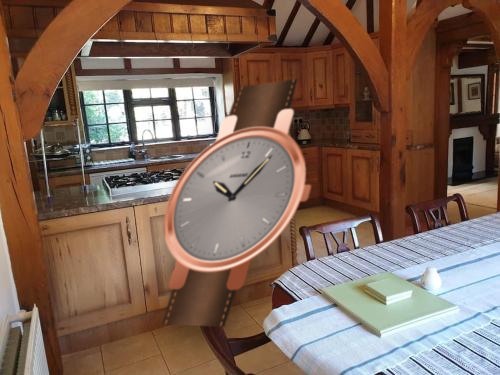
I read {"hour": 10, "minute": 6}
